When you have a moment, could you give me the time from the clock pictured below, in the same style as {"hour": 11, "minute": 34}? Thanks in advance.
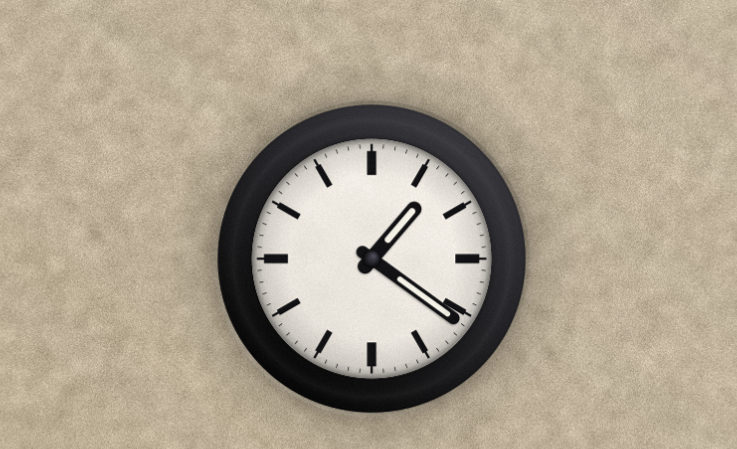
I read {"hour": 1, "minute": 21}
